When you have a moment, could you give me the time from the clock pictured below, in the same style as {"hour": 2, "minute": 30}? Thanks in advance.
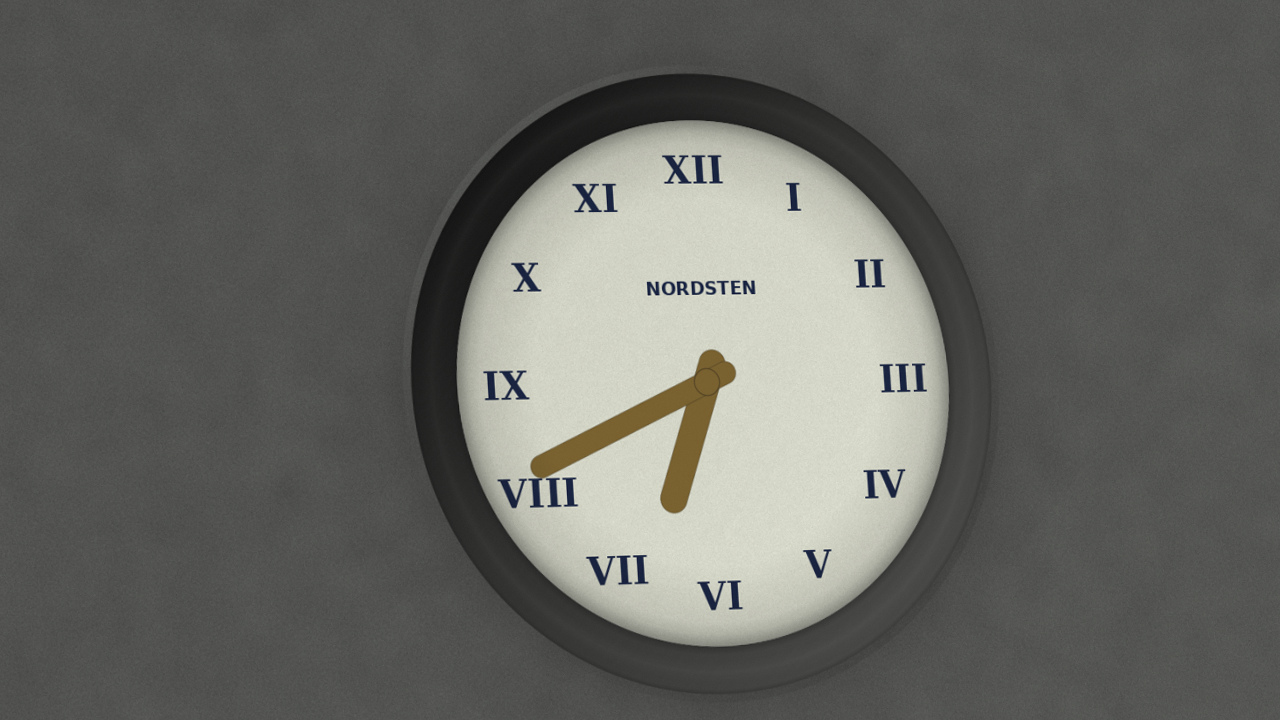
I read {"hour": 6, "minute": 41}
